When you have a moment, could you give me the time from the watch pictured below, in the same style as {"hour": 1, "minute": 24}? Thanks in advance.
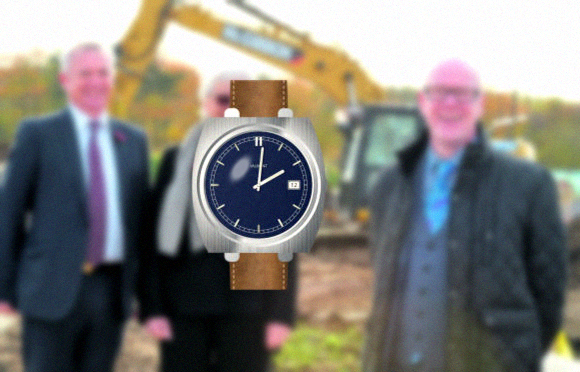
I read {"hour": 2, "minute": 1}
